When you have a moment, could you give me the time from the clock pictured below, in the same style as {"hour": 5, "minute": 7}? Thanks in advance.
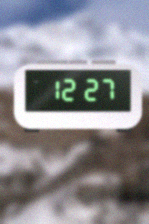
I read {"hour": 12, "minute": 27}
